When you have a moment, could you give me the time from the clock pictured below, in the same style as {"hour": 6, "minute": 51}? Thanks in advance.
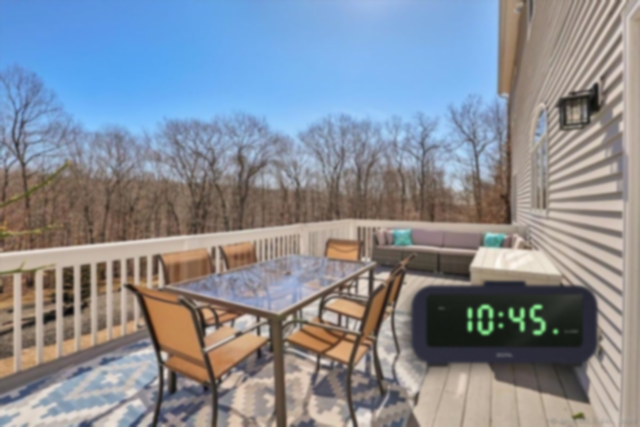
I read {"hour": 10, "minute": 45}
